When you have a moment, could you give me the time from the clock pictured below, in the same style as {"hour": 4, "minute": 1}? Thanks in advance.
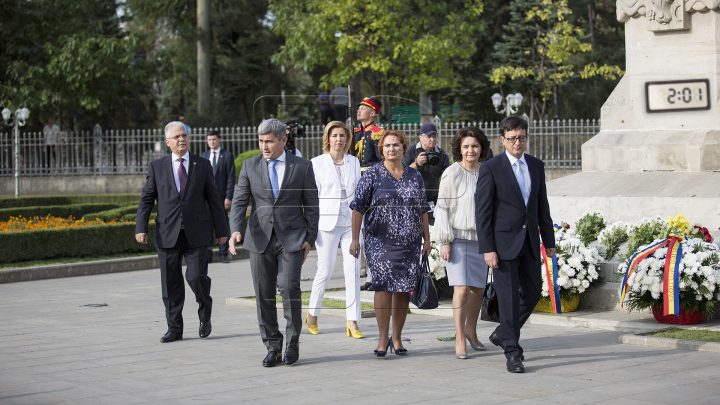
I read {"hour": 2, "minute": 1}
